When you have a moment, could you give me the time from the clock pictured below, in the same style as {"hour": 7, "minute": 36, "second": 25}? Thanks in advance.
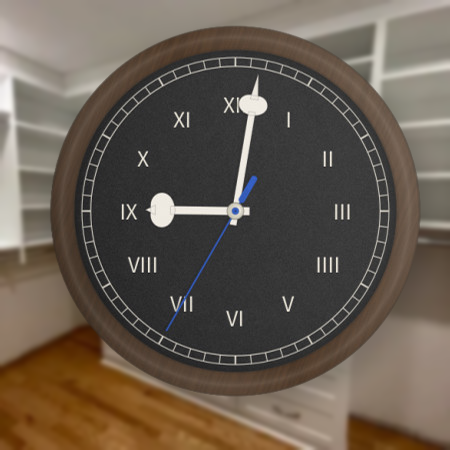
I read {"hour": 9, "minute": 1, "second": 35}
